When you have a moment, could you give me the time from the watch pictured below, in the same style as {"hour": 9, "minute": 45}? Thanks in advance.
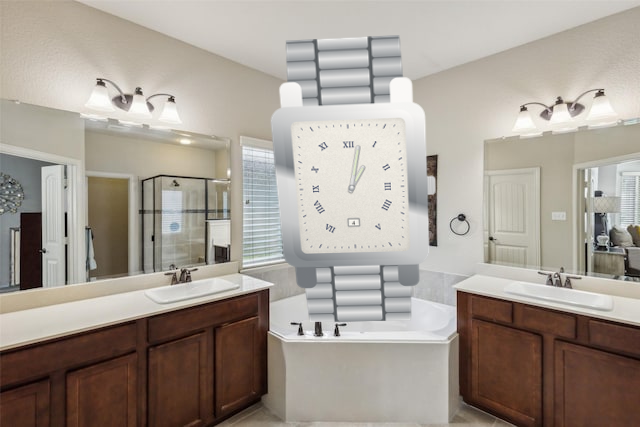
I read {"hour": 1, "minute": 2}
